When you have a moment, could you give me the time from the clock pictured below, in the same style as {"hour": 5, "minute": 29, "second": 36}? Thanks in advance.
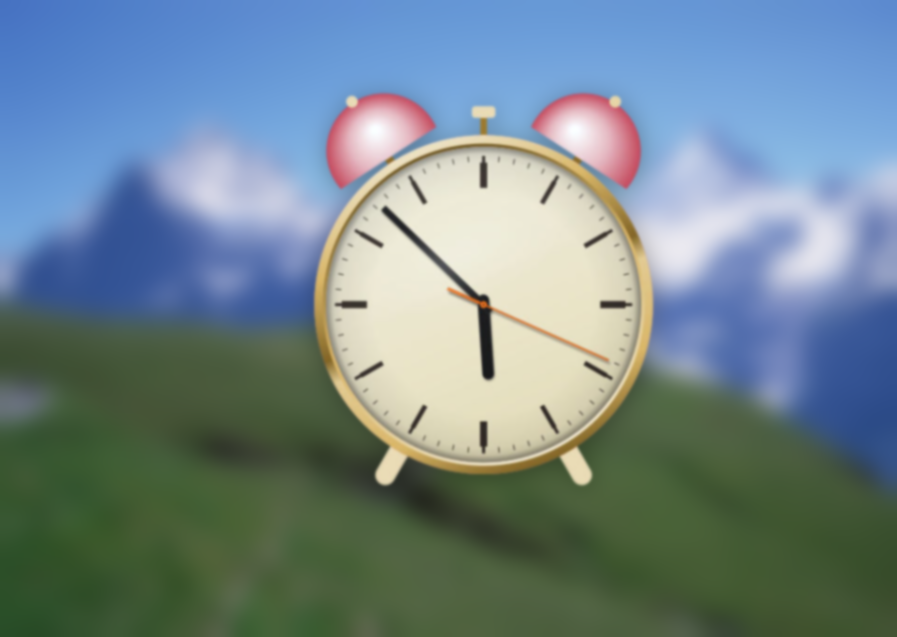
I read {"hour": 5, "minute": 52, "second": 19}
